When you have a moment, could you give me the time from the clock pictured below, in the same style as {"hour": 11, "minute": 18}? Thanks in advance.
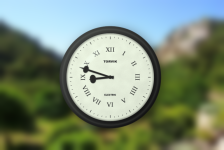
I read {"hour": 8, "minute": 48}
